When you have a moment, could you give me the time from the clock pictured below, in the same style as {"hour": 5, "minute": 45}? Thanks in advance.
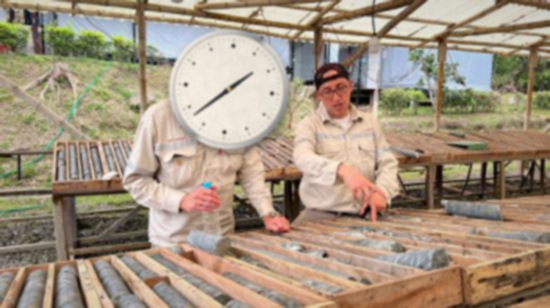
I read {"hour": 1, "minute": 38}
